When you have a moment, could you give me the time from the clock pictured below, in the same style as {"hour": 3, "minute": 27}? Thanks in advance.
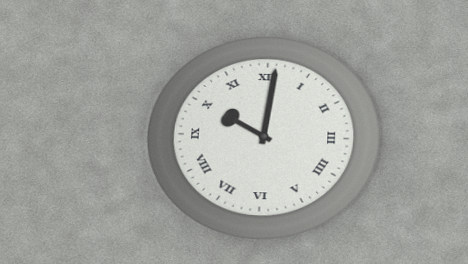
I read {"hour": 10, "minute": 1}
